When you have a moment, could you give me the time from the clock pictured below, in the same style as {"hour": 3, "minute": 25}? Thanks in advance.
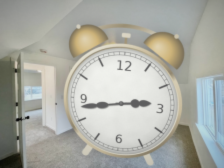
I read {"hour": 2, "minute": 43}
